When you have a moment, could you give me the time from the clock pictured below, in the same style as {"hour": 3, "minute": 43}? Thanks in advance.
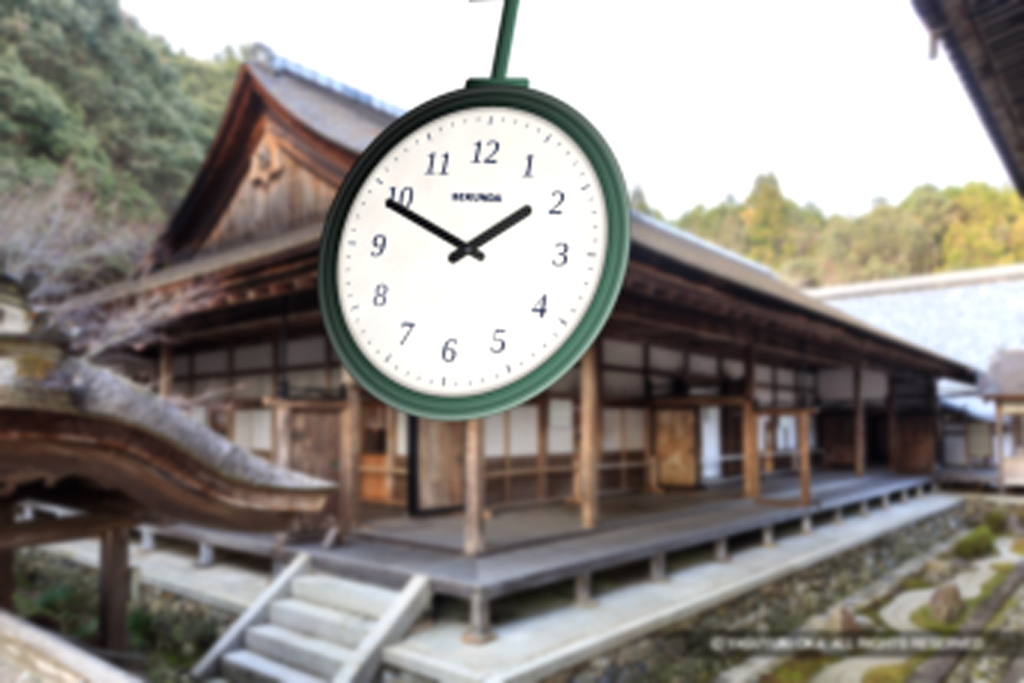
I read {"hour": 1, "minute": 49}
